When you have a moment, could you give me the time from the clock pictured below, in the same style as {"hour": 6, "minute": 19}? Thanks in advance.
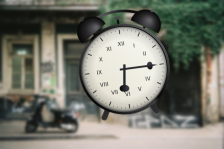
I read {"hour": 6, "minute": 15}
